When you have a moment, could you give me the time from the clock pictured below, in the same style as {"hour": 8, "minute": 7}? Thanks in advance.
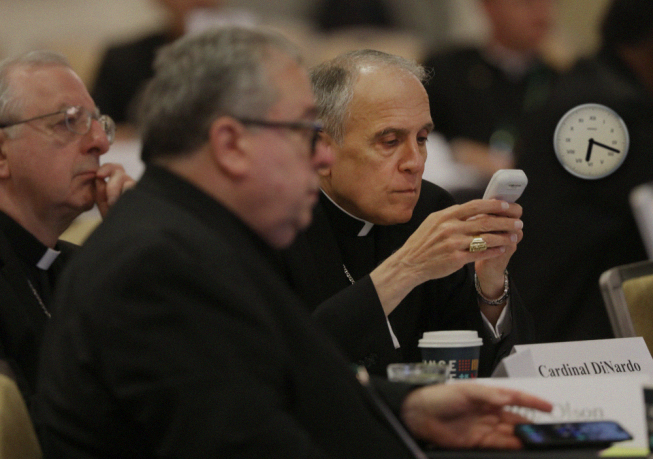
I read {"hour": 6, "minute": 18}
